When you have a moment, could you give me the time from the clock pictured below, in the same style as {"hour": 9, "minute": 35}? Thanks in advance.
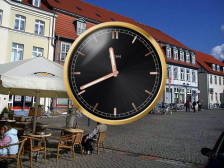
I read {"hour": 11, "minute": 41}
